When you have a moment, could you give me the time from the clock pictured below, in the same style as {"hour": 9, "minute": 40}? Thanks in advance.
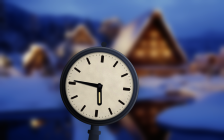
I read {"hour": 5, "minute": 46}
